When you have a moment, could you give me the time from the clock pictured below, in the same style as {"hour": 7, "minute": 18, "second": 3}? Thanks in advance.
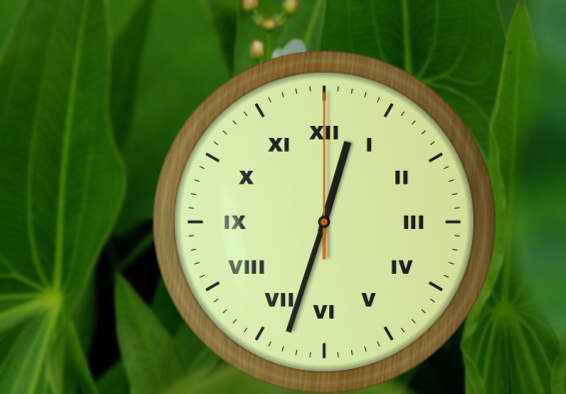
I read {"hour": 12, "minute": 33, "second": 0}
